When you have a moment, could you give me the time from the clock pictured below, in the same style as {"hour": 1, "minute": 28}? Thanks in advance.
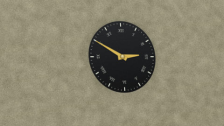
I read {"hour": 2, "minute": 50}
